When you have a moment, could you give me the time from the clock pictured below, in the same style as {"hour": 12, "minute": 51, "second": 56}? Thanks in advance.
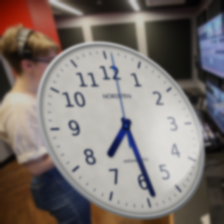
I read {"hour": 7, "minute": 29, "second": 1}
